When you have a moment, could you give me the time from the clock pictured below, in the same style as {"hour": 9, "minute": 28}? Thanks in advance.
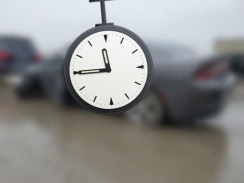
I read {"hour": 11, "minute": 45}
